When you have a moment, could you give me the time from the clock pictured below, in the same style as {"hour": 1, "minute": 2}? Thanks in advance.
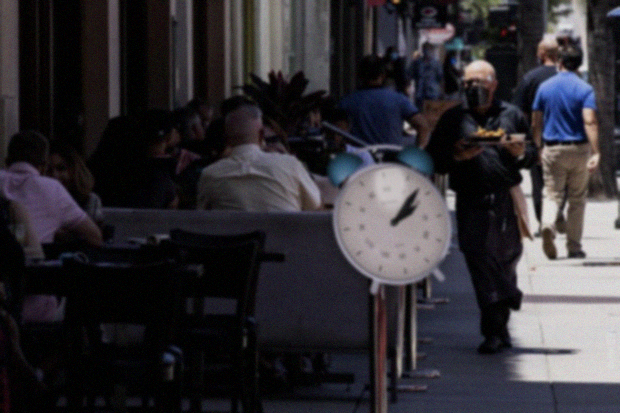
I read {"hour": 2, "minute": 8}
